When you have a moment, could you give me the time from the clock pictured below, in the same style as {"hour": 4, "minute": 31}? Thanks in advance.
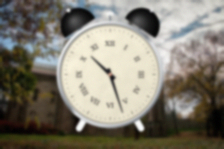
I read {"hour": 10, "minute": 27}
